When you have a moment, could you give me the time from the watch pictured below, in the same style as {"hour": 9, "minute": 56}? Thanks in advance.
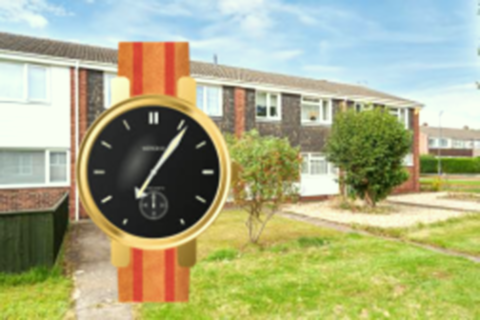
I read {"hour": 7, "minute": 6}
